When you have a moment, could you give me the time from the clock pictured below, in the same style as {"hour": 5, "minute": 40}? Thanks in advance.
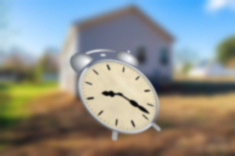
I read {"hour": 9, "minute": 23}
